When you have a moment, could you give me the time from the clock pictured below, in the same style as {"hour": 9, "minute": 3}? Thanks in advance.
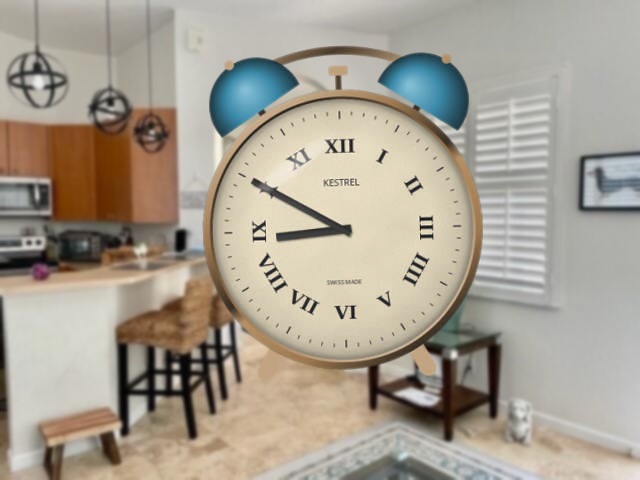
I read {"hour": 8, "minute": 50}
